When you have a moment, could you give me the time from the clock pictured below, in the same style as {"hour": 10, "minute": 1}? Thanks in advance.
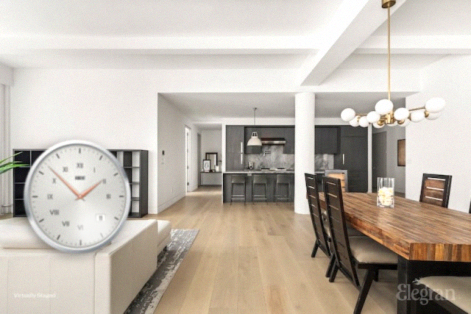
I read {"hour": 1, "minute": 52}
